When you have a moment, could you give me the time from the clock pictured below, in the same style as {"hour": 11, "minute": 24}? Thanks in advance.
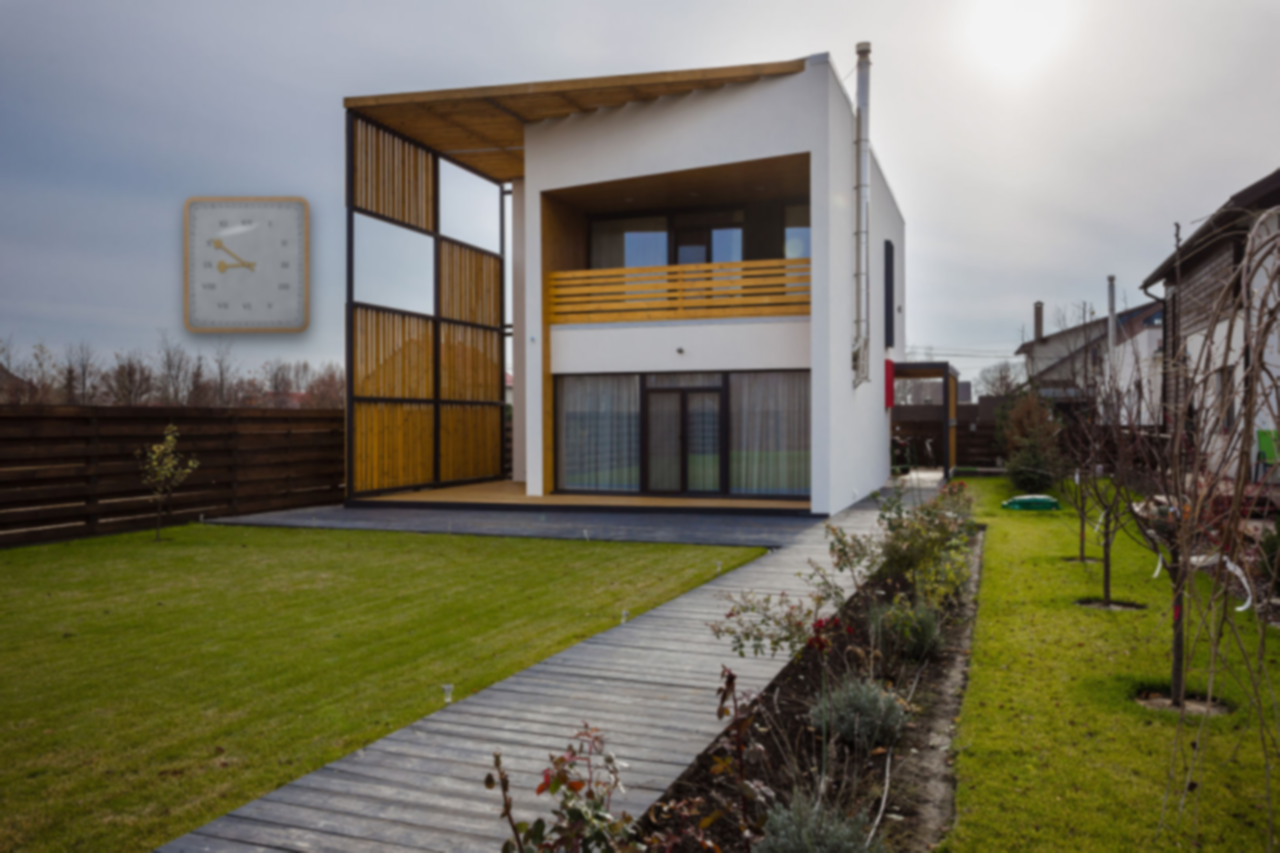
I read {"hour": 8, "minute": 51}
